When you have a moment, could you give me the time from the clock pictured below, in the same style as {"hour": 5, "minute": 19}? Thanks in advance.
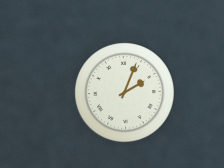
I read {"hour": 2, "minute": 4}
